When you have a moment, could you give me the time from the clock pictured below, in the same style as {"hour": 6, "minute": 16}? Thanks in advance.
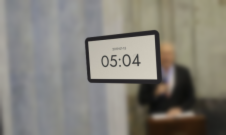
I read {"hour": 5, "minute": 4}
